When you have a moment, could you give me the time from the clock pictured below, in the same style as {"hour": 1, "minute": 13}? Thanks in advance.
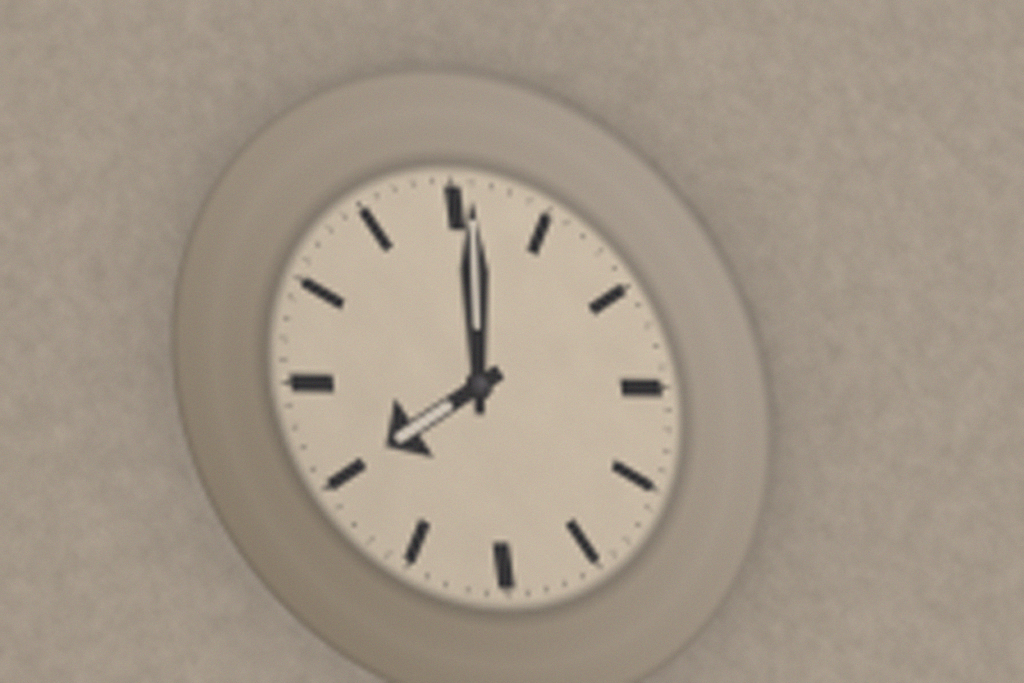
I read {"hour": 8, "minute": 1}
